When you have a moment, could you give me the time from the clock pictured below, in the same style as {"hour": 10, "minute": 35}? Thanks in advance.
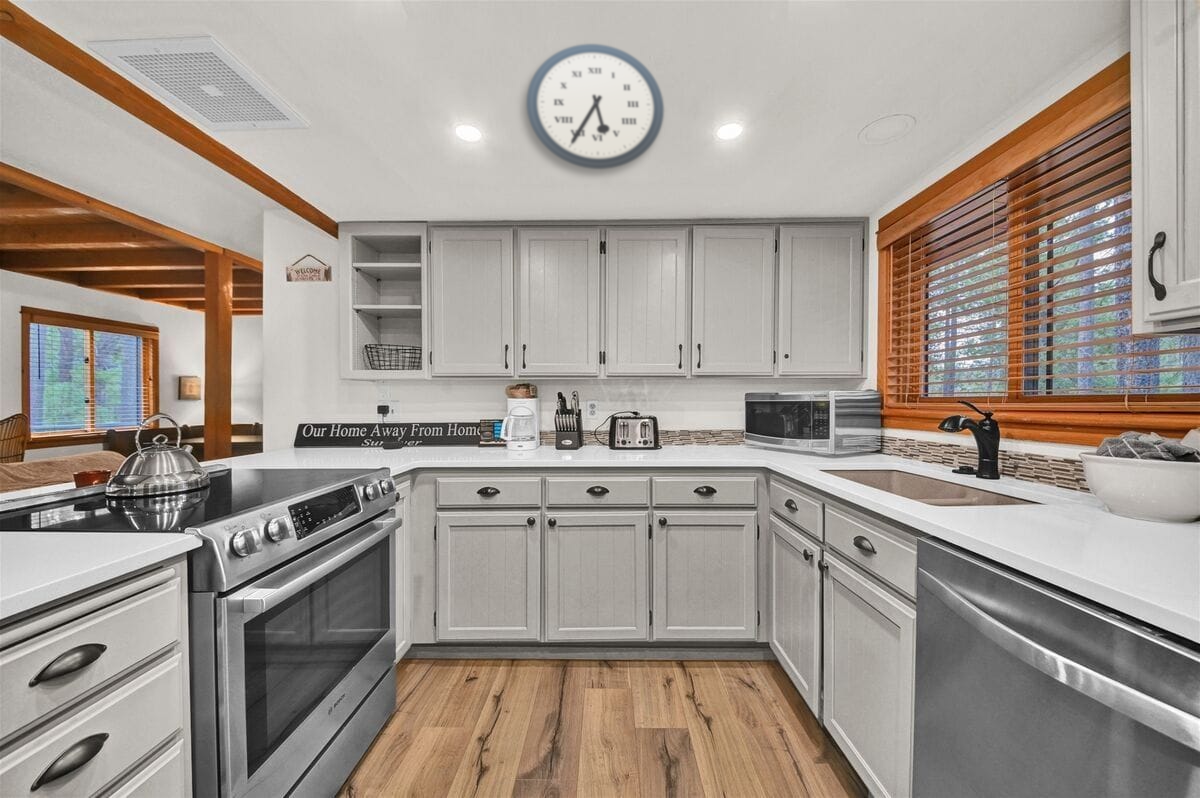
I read {"hour": 5, "minute": 35}
